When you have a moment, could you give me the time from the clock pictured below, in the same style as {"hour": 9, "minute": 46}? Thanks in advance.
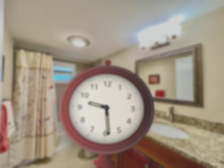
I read {"hour": 9, "minute": 29}
